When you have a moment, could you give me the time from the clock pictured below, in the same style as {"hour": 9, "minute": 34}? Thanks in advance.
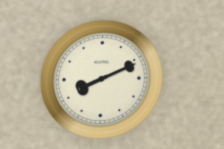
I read {"hour": 8, "minute": 11}
